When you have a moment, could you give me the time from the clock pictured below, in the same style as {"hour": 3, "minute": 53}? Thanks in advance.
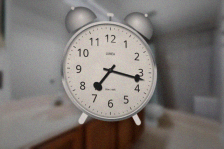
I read {"hour": 7, "minute": 17}
